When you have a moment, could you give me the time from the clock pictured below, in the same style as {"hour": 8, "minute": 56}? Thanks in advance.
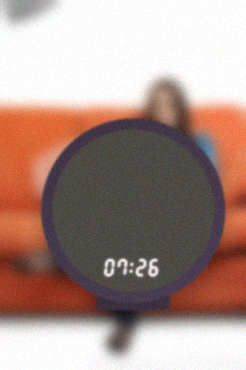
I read {"hour": 7, "minute": 26}
